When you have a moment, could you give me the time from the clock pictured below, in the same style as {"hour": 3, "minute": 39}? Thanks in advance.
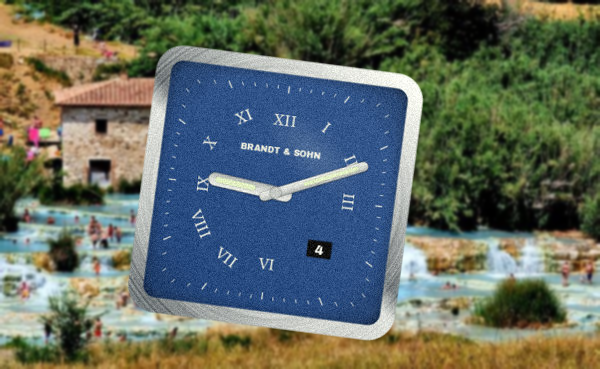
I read {"hour": 9, "minute": 11}
